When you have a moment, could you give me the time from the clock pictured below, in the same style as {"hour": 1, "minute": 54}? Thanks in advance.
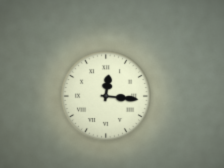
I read {"hour": 12, "minute": 16}
